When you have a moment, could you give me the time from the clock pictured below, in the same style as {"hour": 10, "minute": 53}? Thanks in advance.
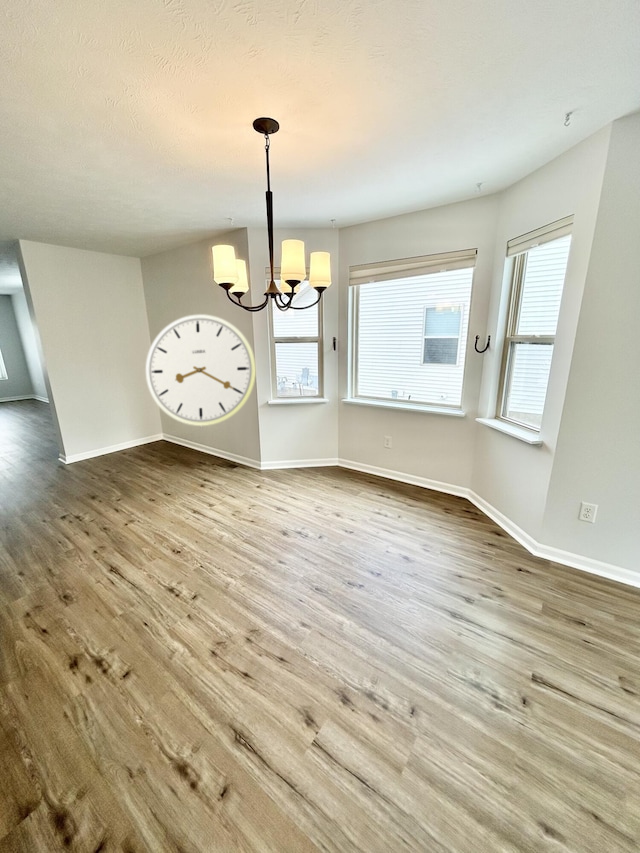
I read {"hour": 8, "minute": 20}
